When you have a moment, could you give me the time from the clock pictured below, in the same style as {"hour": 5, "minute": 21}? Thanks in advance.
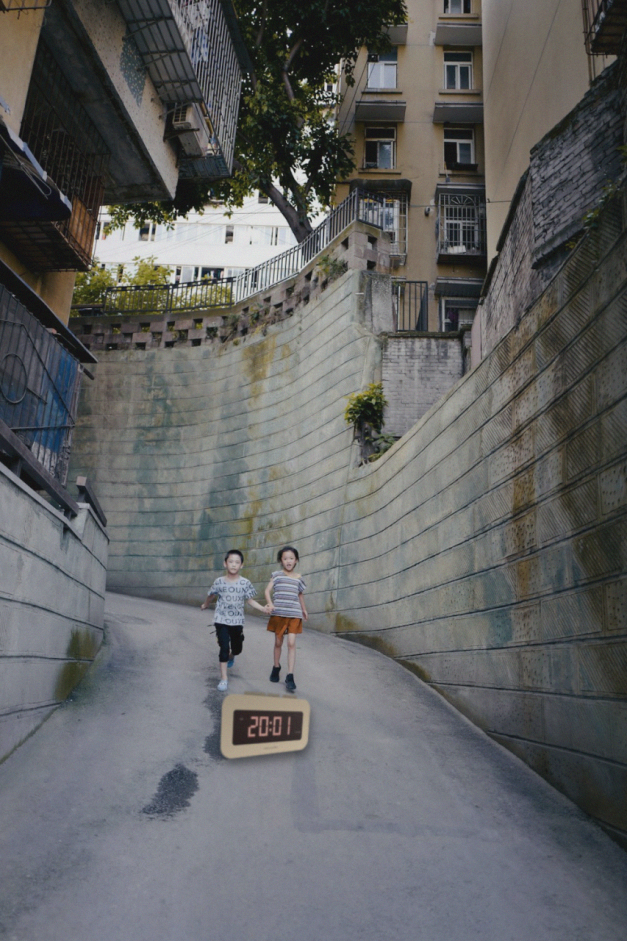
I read {"hour": 20, "minute": 1}
